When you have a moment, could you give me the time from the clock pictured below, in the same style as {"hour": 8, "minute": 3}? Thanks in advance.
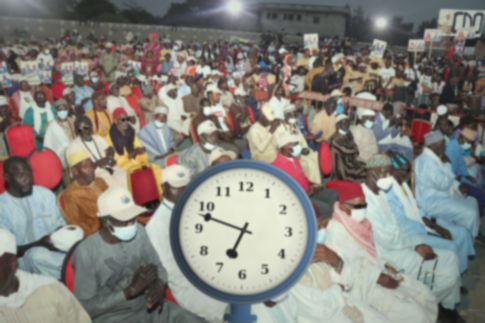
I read {"hour": 6, "minute": 48}
